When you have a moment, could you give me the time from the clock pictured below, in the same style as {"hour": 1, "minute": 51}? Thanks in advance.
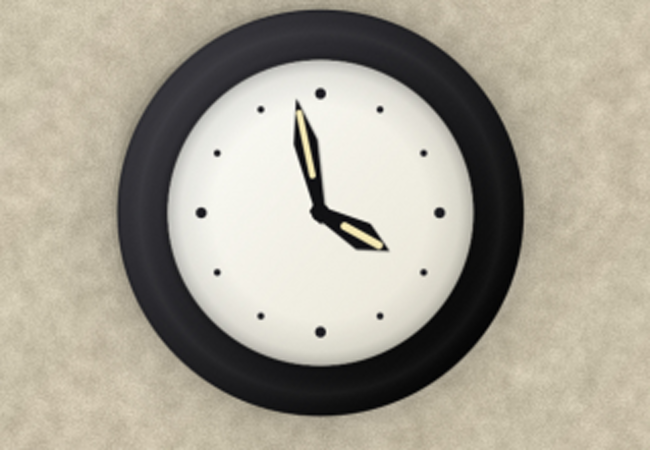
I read {"hour": 3, "minute": 58}
